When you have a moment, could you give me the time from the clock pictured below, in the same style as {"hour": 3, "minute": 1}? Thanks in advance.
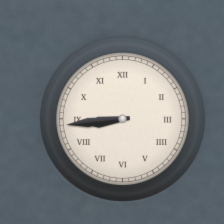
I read {"hour": 8, "minute": 44}
